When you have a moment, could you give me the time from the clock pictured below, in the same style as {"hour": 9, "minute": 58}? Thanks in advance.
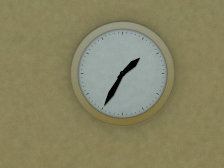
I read {"hour": 1, "minute": 35}
